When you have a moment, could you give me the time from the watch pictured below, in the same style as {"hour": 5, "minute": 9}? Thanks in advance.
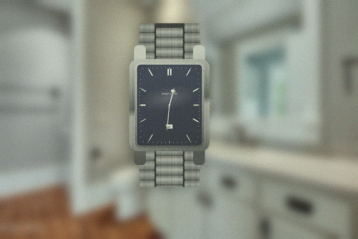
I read {"hour": 12, "minute": 31}
